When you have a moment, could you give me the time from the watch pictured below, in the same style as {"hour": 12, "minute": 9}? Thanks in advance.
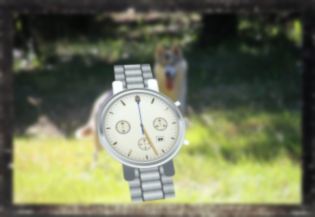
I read {"hour": 5, "minute": 27}
